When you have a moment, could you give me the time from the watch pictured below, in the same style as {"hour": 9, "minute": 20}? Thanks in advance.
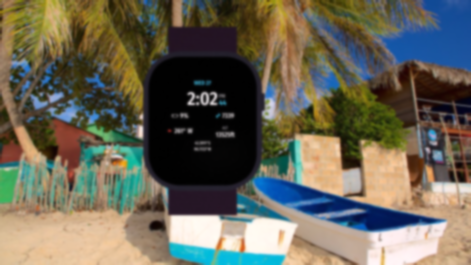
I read {"hour": 2, "minute": 2}
